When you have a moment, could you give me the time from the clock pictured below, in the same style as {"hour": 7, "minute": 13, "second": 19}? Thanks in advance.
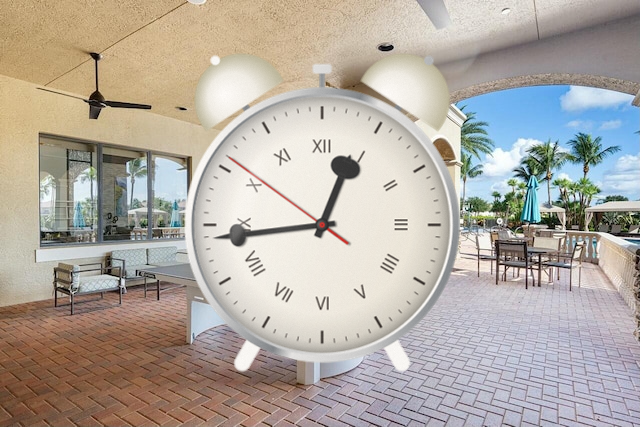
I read {"hour": 12, "minute": 43, "second": 51}
